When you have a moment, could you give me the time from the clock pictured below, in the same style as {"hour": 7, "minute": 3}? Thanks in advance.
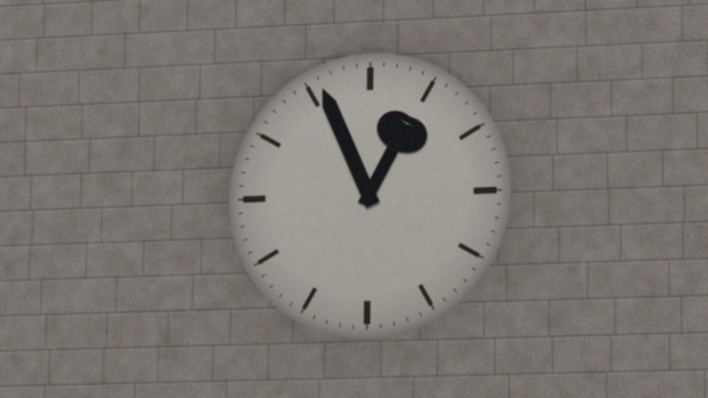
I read {"hour": 12, "minute": 56}
